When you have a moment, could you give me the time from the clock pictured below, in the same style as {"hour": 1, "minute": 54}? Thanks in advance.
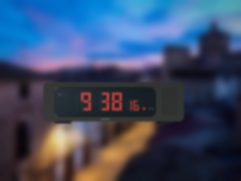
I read {"hour": 9, "minute": 38}
